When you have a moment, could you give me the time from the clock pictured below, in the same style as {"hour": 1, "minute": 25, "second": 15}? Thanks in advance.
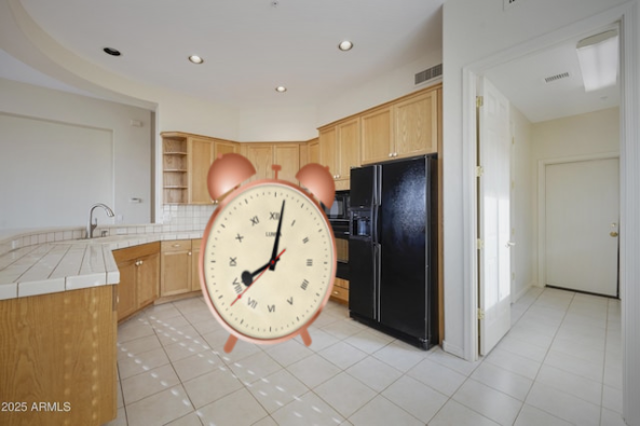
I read {"hour": 8, "minute": 1, "second": 38}
